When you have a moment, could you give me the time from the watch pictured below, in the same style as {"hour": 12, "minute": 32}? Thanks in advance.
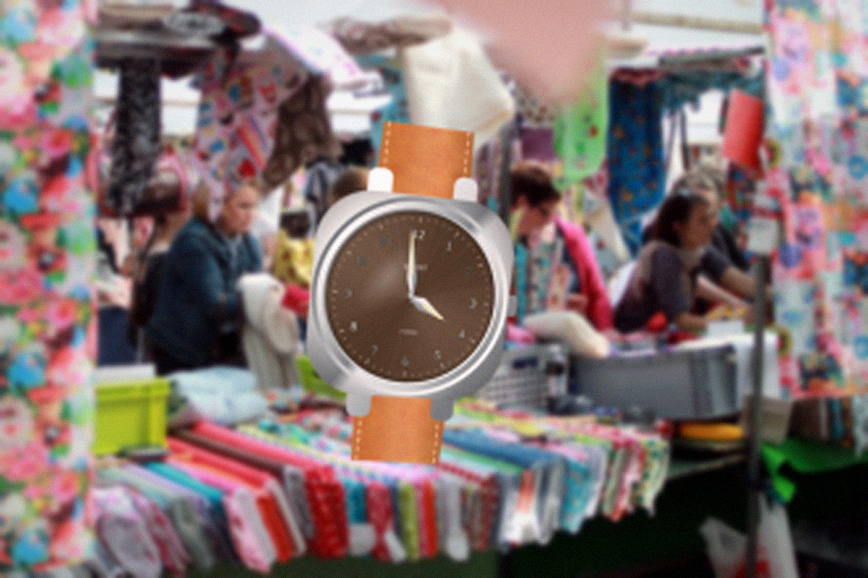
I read {"hour": 3, "minute": 59}
